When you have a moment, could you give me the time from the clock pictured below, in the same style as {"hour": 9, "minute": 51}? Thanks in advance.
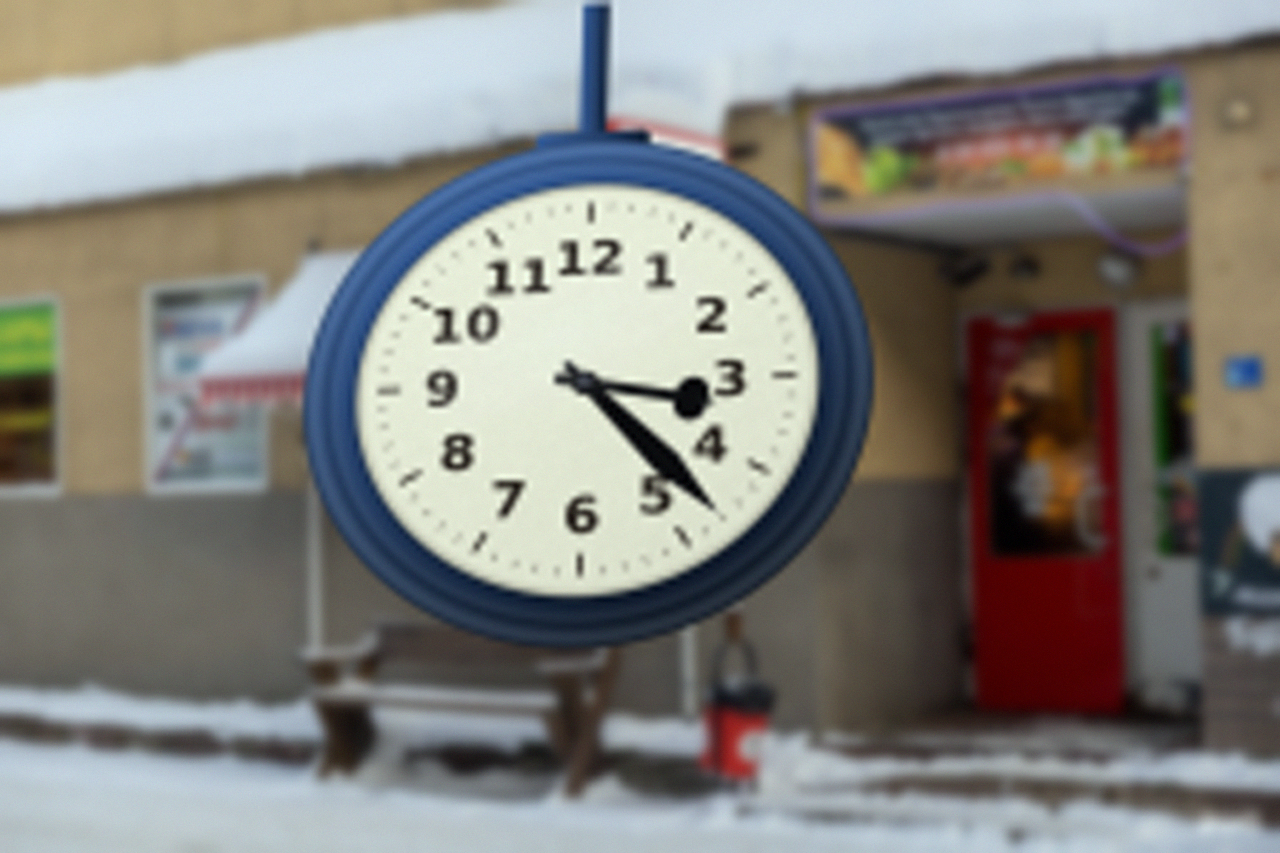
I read {"hour": 3, "minute": 23}
